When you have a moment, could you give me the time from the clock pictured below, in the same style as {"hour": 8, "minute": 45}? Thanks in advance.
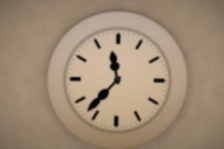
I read {"hour": 11, "minute": 37}
